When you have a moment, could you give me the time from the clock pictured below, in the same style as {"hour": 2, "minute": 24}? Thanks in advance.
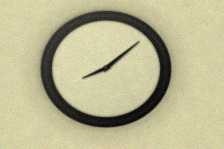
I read {"hour": 8, "minute": 8}
